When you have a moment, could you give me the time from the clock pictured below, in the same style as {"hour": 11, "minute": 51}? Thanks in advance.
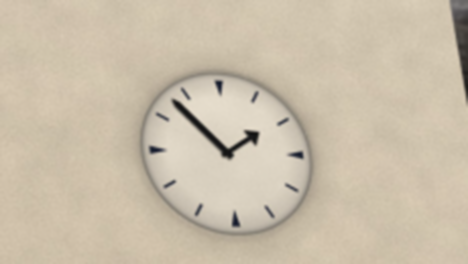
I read {"hour": 1, "minute": 53}
